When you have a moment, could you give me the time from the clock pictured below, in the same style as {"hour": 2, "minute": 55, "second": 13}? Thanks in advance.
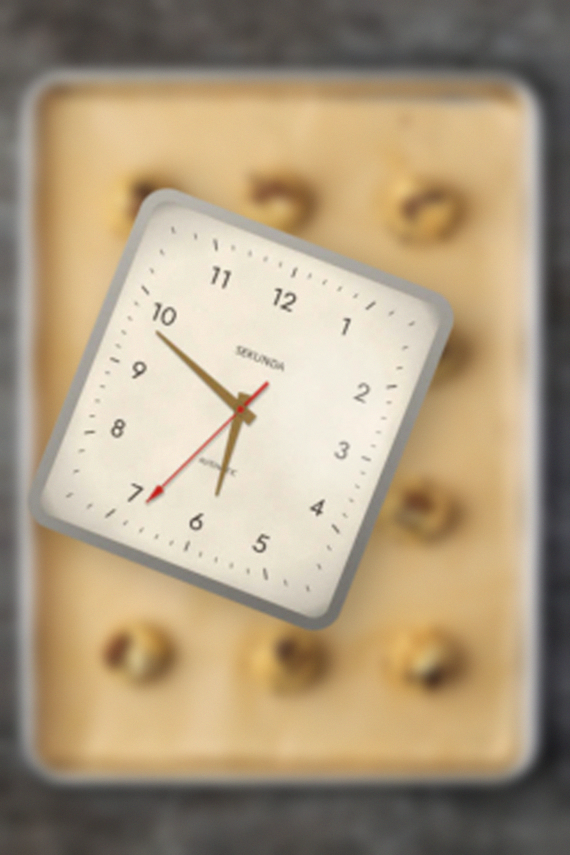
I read {"hour": 5, "minute": 48, "second": 34}
